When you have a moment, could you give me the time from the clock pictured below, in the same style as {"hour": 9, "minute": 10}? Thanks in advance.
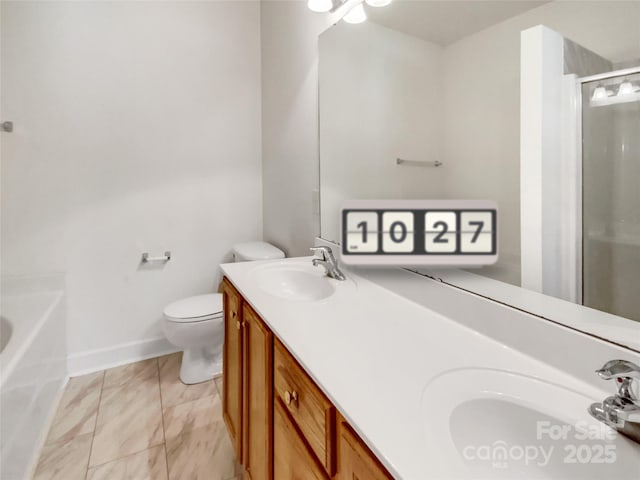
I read {"hour": 10, "minute": 27}
